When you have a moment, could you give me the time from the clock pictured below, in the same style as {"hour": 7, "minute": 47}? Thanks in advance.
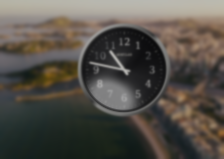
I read {"hour": 10, "minute": 47}
